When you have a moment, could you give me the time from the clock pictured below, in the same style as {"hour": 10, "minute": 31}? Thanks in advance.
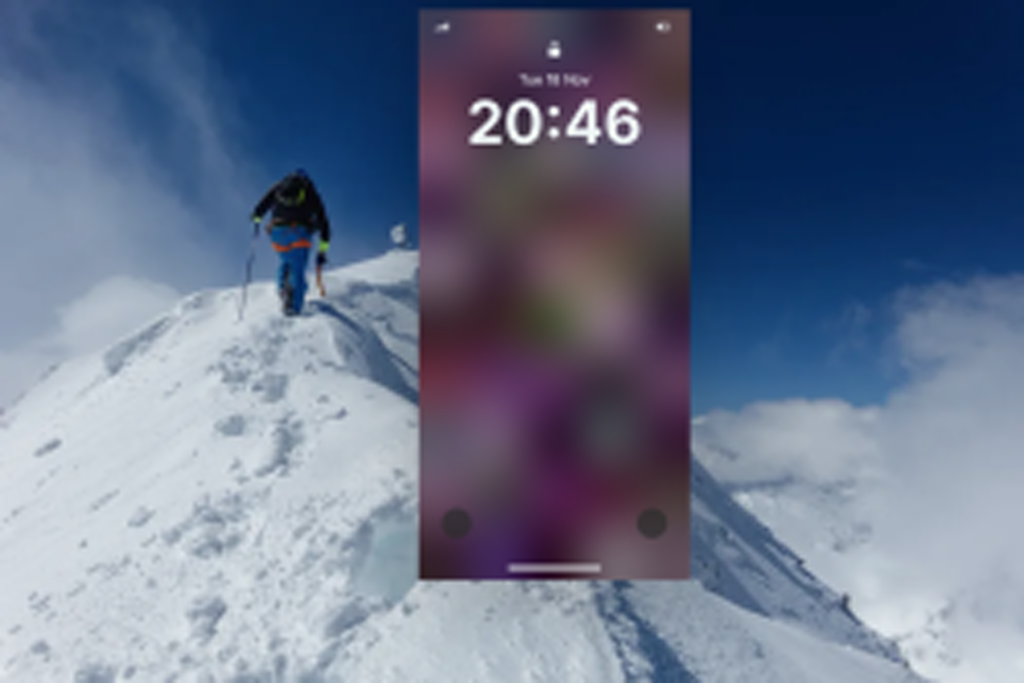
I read {"hour": 20, "minute": 46}
